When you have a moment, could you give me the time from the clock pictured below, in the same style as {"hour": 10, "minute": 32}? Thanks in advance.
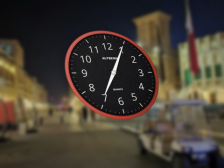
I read {"hour": 7, "minute": 5}
